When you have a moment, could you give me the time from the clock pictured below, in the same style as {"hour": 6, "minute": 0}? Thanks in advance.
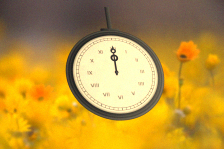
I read {"hour": 12, "minute": 0}
